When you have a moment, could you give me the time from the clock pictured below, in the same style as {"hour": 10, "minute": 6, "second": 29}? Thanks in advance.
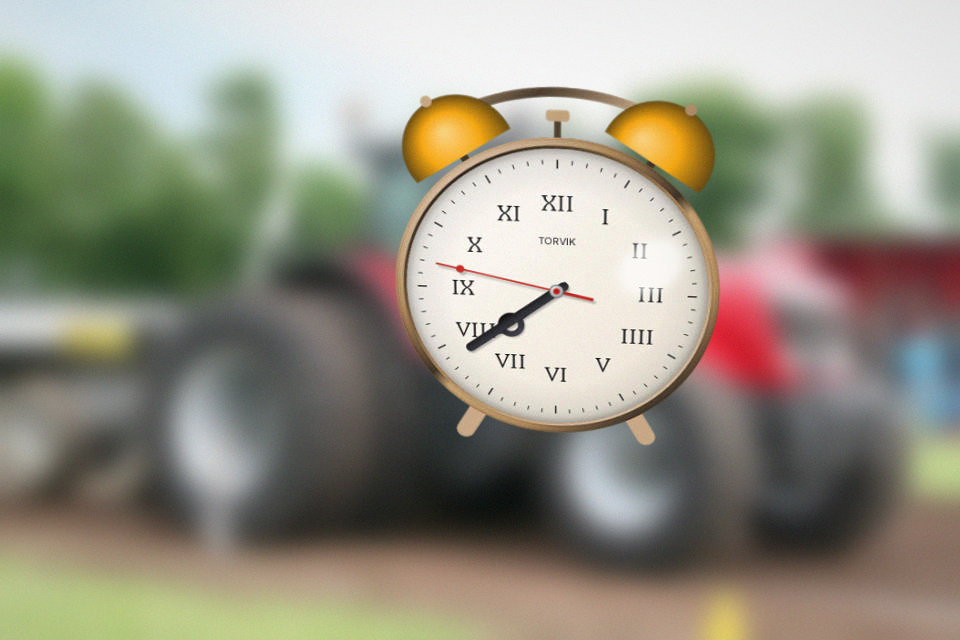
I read {"hour": 7, "minute": 38, "second": 47}
